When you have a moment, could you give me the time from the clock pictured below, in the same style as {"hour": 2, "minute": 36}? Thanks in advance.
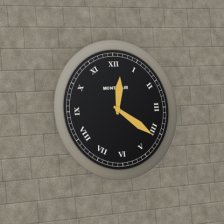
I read {"hour": 12, "minute": 21}
